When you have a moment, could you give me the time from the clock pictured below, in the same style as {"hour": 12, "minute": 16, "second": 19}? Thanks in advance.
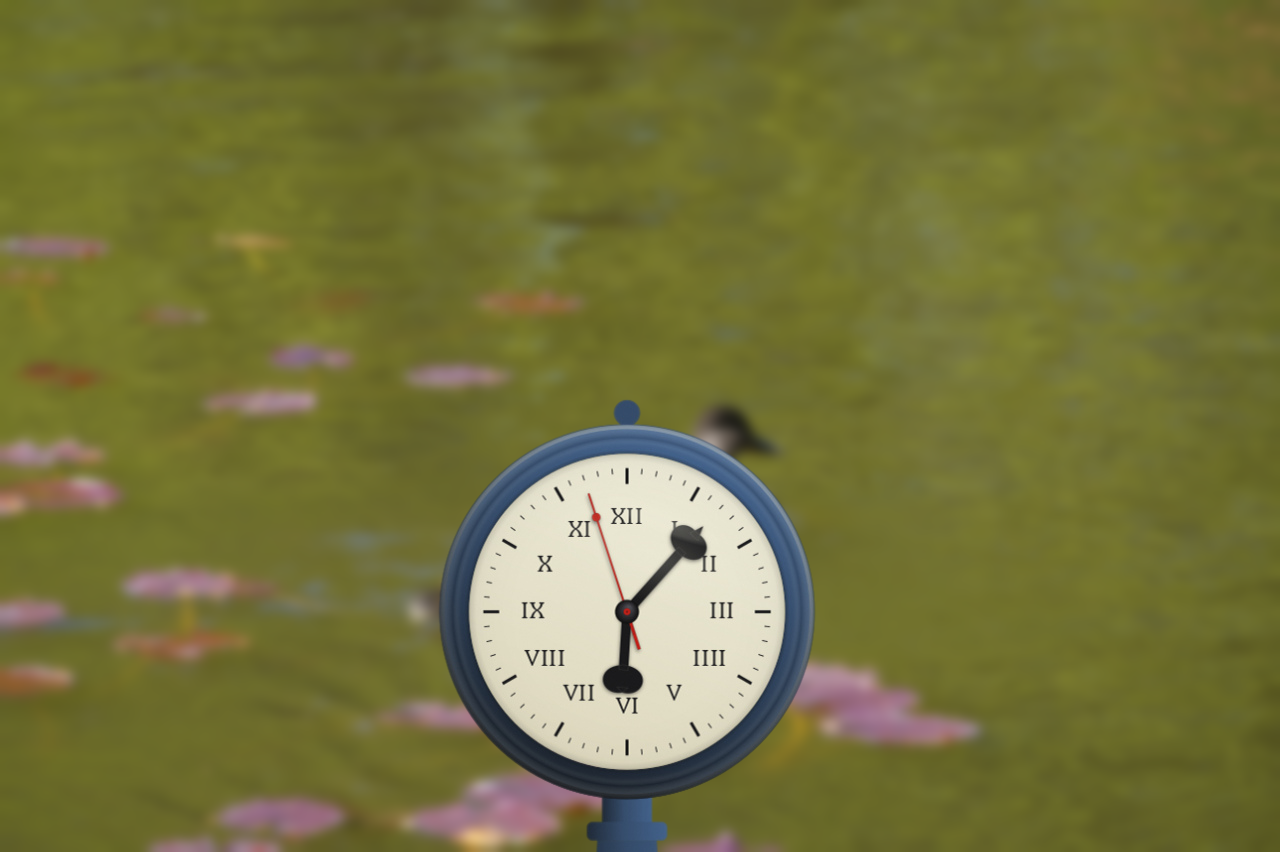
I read {"hour": 6, "minute": 6, "second": 57}
